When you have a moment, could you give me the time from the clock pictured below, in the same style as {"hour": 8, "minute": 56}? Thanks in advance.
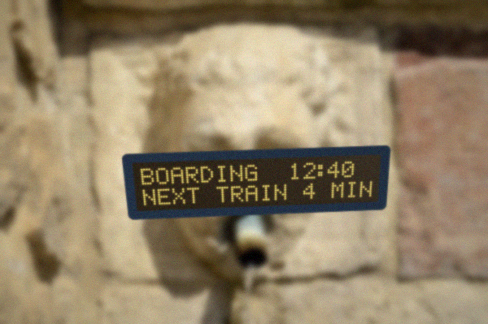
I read {"hour": 12, "minute": 40}
